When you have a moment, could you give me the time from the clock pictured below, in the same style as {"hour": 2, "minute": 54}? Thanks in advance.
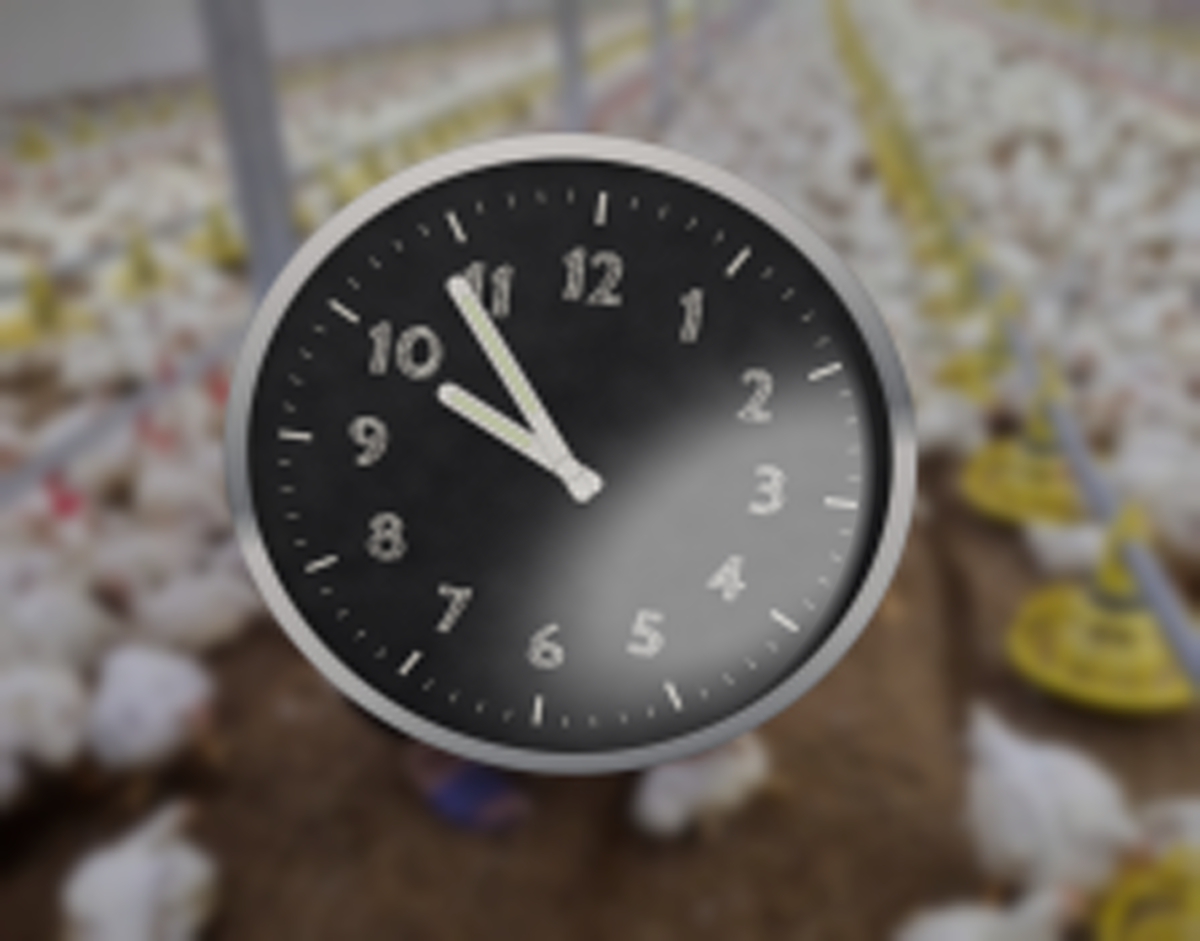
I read {"hour": 9, "minute": 54}
